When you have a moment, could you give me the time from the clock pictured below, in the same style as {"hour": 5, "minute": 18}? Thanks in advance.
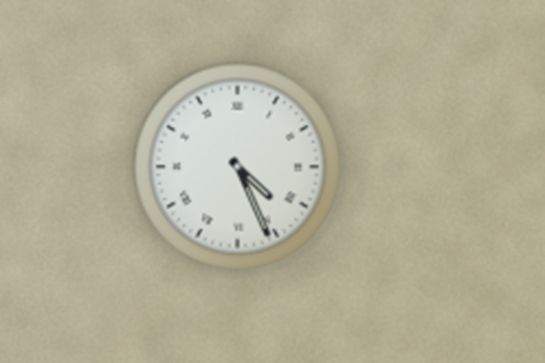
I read {"hour": 4, "minute": 26}
